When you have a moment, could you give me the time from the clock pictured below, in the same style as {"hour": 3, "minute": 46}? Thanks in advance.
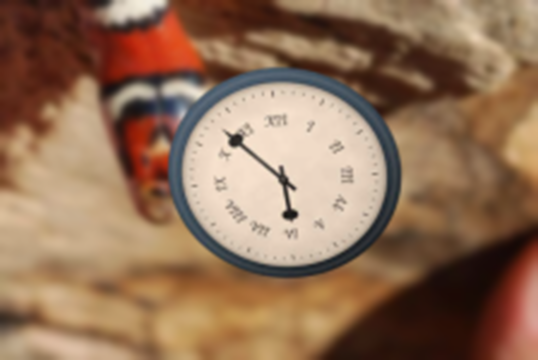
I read {"hour": 5, "minute": 53}
